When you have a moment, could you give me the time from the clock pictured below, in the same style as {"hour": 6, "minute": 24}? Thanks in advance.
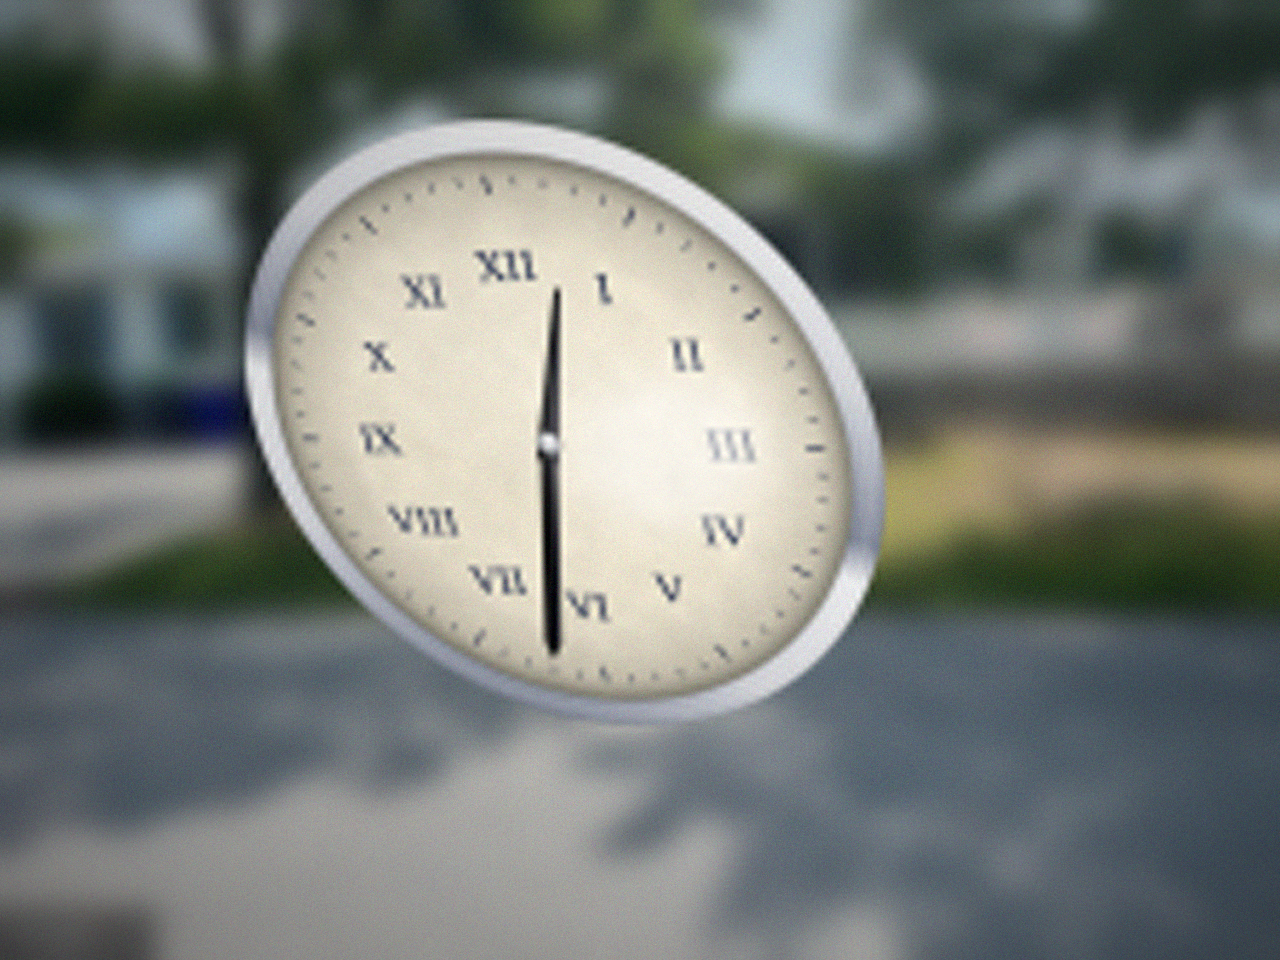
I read {"hour": 12, "minute": 32}
